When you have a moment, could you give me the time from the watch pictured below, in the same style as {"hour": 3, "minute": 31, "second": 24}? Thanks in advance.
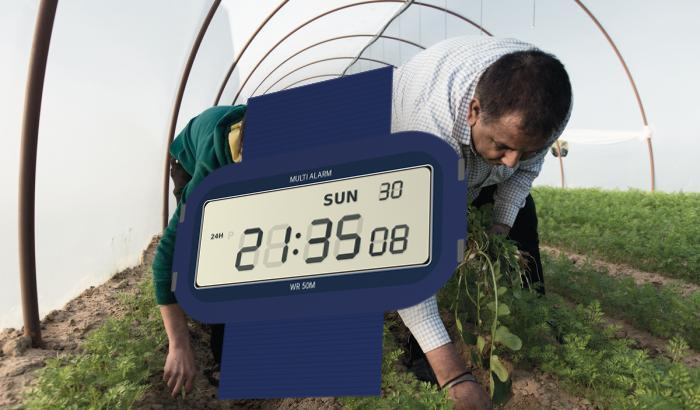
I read {"hour": 21, "minute": 35, "second": 8}
